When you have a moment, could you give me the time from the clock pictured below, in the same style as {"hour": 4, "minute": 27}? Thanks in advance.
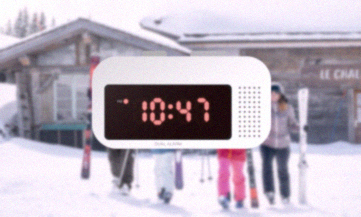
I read {"hour": 10, "minute": 47}
